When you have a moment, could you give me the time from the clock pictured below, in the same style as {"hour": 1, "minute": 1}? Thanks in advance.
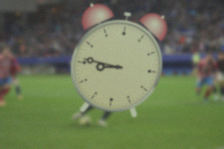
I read {"hour": 8, "minute": 46}
